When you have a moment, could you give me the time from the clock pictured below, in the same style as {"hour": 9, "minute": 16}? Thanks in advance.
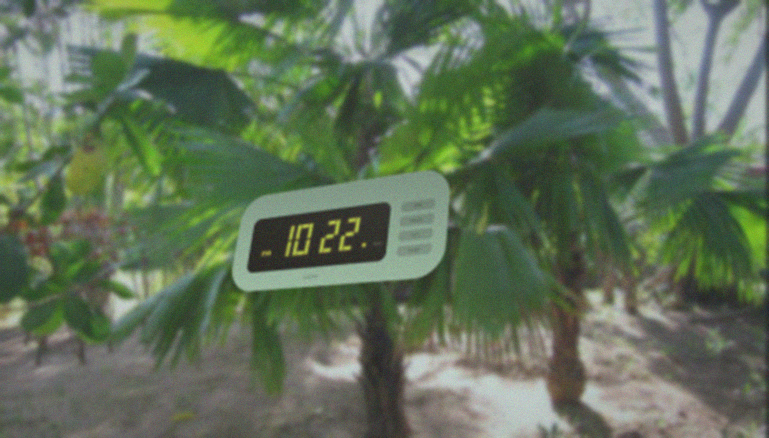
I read {"hour": 10, "minute": 22}
